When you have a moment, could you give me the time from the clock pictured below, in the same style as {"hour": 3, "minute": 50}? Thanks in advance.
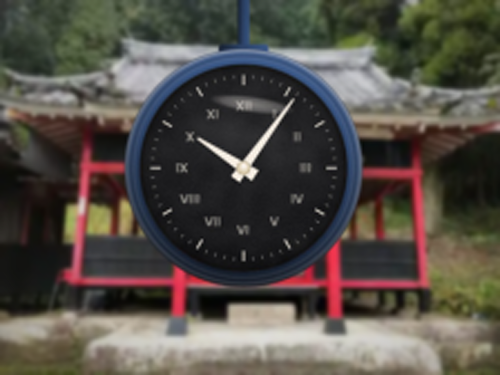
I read {"hour": 10, "minute": 6}
